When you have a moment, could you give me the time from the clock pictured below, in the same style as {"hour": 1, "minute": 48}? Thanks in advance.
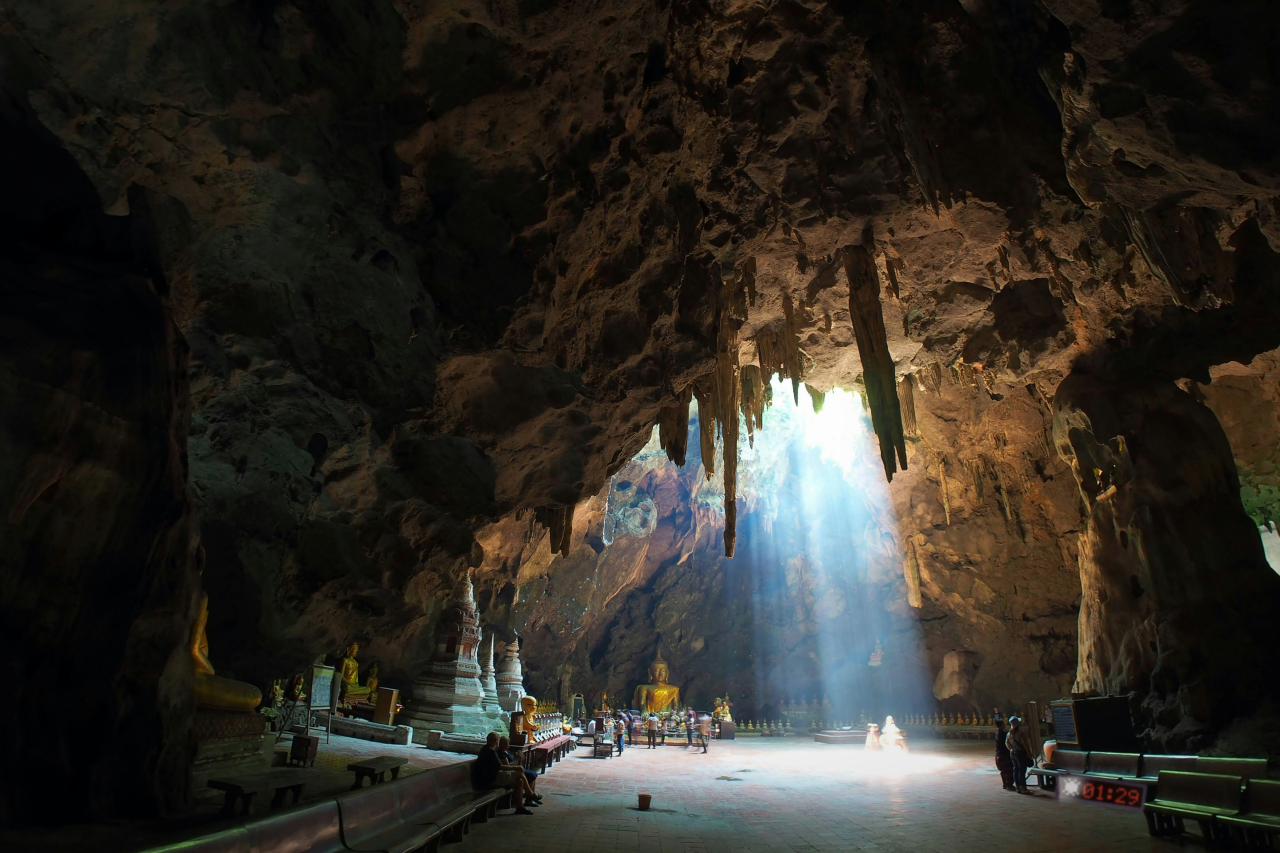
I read {"hour": 1, "minute": 29}
